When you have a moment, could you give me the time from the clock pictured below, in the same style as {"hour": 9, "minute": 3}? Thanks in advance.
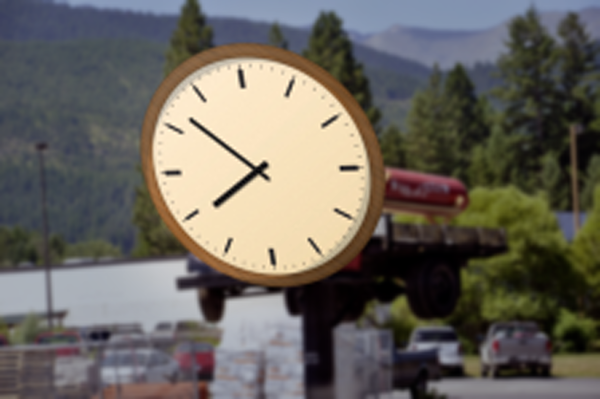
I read {"hour": 7, "minute": 52}
